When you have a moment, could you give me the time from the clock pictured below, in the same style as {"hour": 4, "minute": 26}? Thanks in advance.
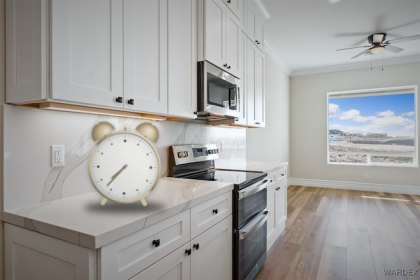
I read {"hour": 7, "minute": 37}
